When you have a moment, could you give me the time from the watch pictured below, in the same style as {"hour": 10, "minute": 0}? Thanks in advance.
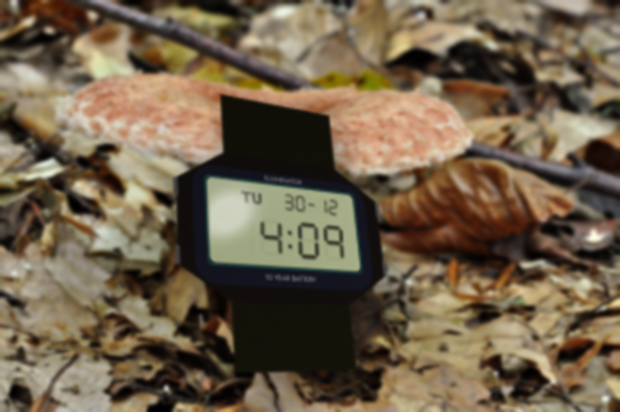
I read {"hour": 4, "minute": 9}
